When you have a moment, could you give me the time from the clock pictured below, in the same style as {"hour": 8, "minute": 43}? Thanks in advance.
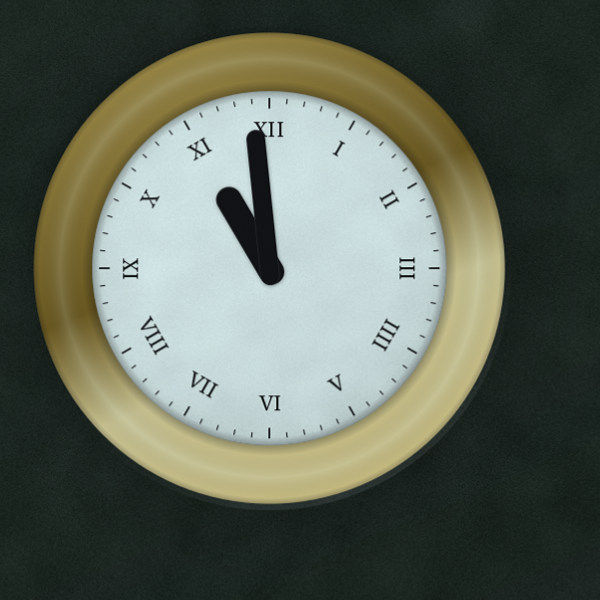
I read {"hour": 10, "minute": 59}
